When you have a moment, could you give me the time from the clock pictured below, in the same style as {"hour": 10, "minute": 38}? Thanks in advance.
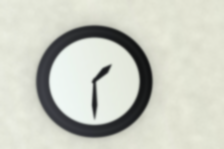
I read {"hour": 1, "minute": 30}
